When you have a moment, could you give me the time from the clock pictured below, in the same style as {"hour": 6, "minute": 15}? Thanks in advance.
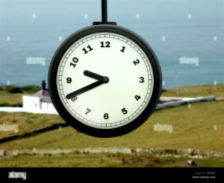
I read {"hour": 9, "minute": 41}
